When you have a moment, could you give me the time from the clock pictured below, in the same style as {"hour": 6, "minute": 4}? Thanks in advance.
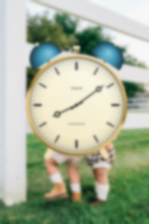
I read {"hour": 8, "minute": 9}
